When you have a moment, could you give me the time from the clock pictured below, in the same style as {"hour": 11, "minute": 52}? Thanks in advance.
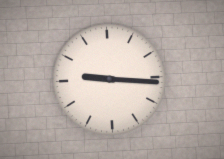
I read {"hour": 9, "minute": 16}
